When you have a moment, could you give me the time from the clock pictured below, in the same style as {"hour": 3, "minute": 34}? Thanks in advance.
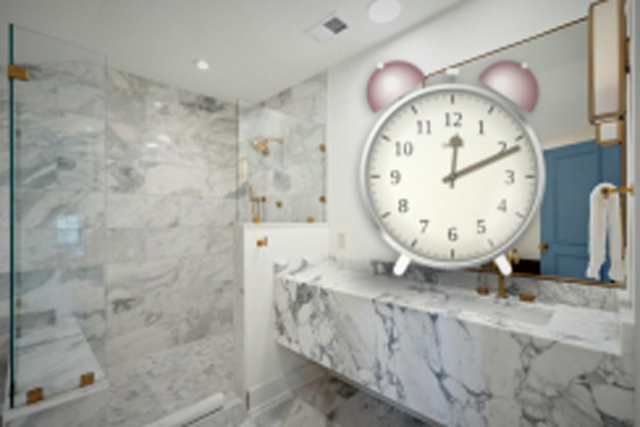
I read {"hour": 12, "minute": 11}
